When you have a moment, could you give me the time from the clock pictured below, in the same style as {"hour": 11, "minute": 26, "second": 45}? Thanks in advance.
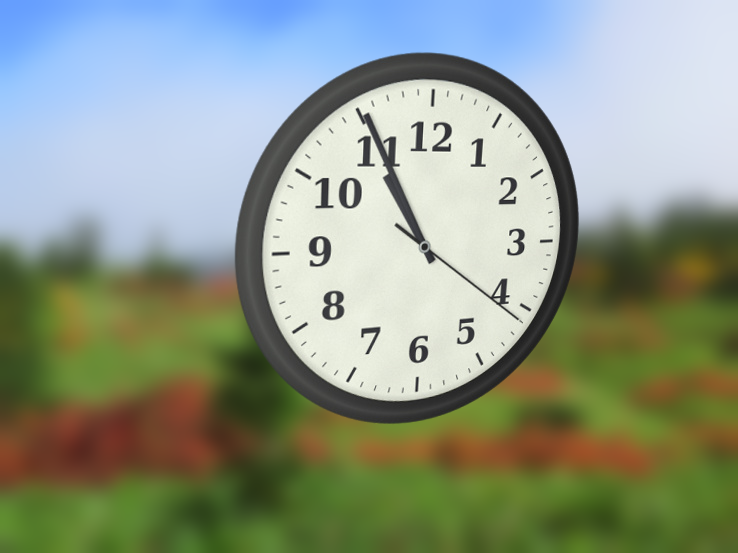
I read {"hour": 10, "minute": 55, "second": 21}
